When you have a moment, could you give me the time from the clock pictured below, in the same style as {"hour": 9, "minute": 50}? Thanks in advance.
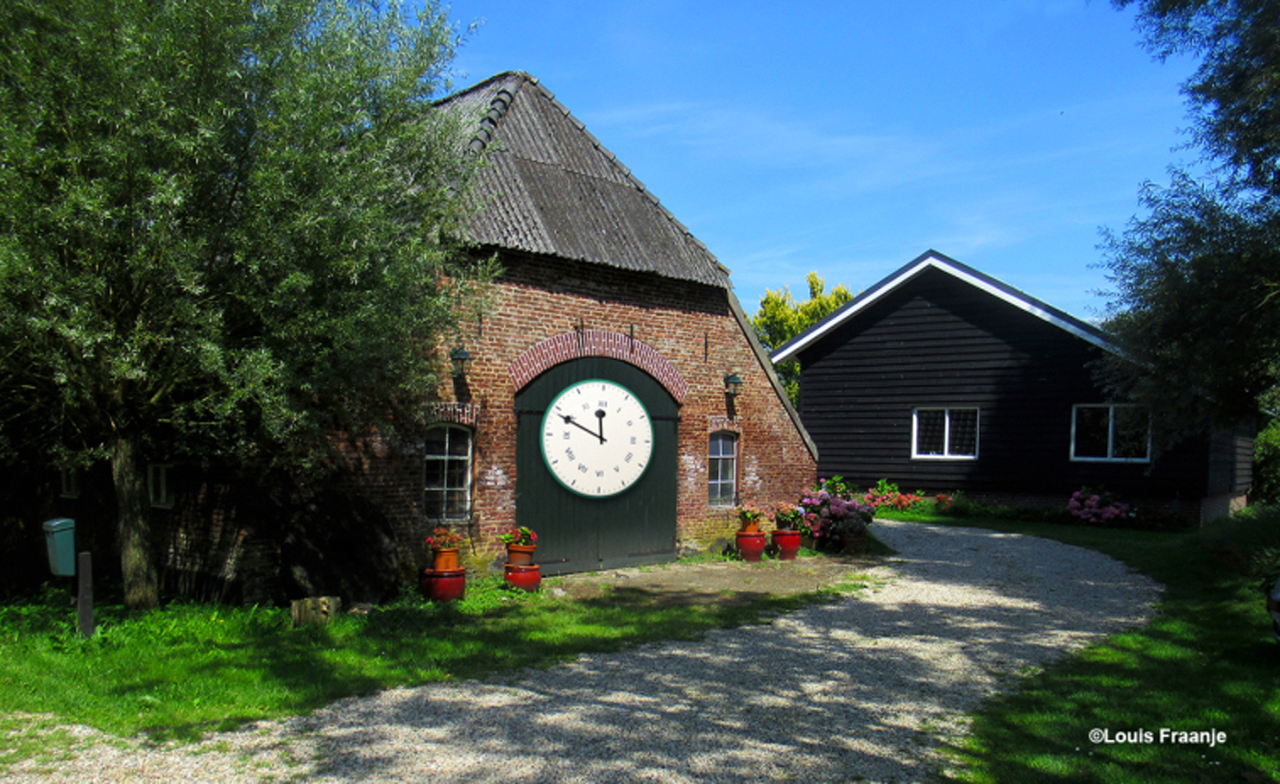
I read {"hour": 11, "minute": 49}
